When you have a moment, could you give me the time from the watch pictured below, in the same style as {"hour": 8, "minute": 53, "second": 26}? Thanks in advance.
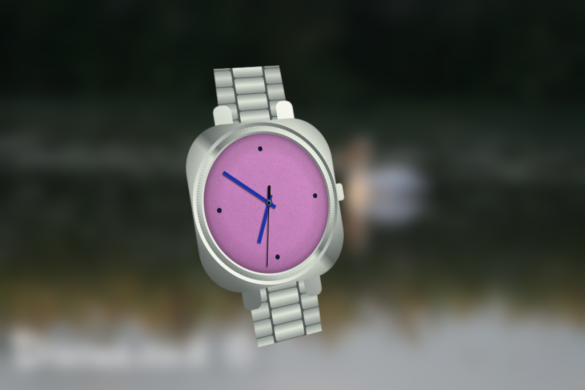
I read {"hour": 6, "minute": 51, "second": 32}
